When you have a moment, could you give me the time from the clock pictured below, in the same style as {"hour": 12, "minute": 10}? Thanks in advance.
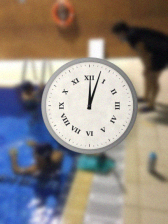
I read {"hour": 12, "minute": 3}
